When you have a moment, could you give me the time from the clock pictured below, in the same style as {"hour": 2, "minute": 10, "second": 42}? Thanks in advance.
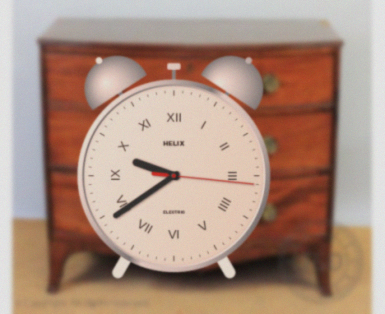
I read {"hour": 9, "minute": 39, "second": 16}
